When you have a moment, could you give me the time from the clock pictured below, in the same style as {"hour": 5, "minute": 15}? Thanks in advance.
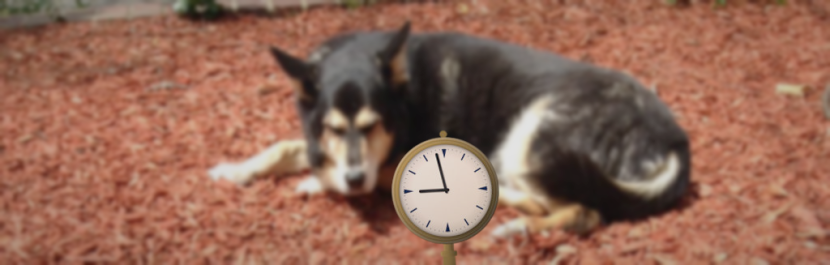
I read {"hour": 8, "minute": 58}
